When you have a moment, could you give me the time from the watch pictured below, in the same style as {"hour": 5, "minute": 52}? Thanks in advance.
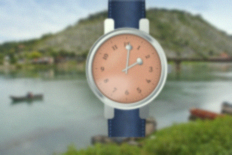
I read {"hour": 2, "minute": 1}
